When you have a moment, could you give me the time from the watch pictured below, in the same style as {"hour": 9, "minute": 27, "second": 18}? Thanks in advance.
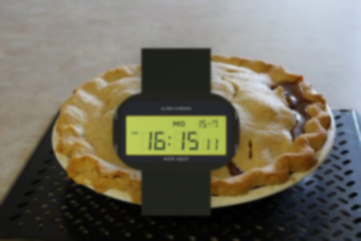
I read {"hour": 16, "minute": 15, "second": 11}
